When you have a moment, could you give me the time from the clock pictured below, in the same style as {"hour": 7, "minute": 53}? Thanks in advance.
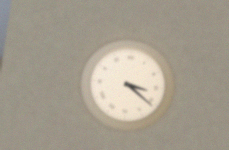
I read {"hour": 3, "minute": 21}
